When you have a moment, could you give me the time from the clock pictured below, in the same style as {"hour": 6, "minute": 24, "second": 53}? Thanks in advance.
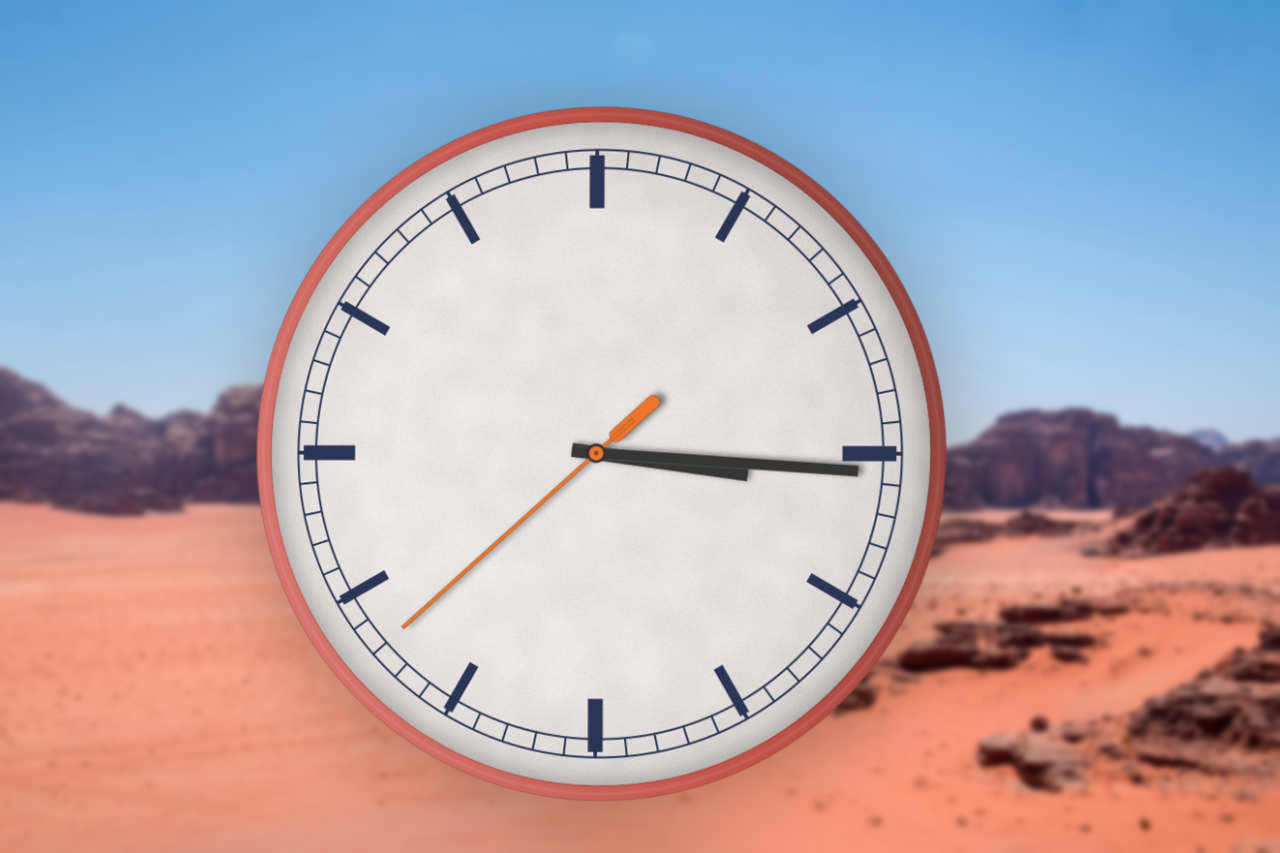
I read {"hour": 3, "minute": 15, "second": 38}
